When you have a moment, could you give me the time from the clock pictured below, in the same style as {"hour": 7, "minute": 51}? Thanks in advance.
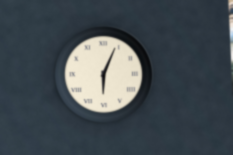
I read {"hour": 6, "minute": 4}
